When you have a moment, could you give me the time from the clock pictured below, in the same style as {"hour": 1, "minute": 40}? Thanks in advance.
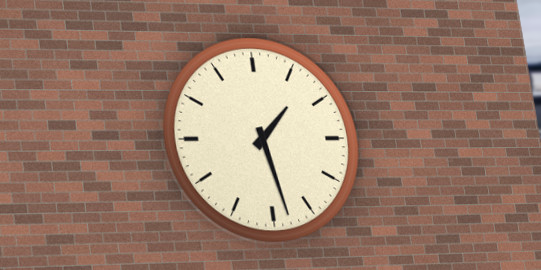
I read {"hour": 1, "minute": 28}
